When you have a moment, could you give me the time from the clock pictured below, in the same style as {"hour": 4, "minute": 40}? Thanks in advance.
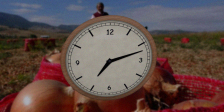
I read {"hour": 7, "minute": 12}
